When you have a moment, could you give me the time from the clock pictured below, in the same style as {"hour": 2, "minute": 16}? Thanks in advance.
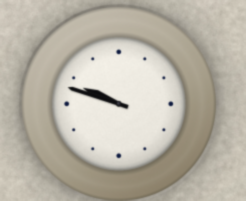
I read {"hour": 9, "minute": 48}
